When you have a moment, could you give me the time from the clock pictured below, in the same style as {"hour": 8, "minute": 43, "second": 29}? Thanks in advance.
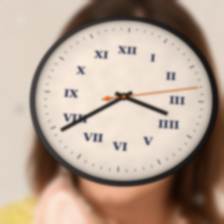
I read {"hour": 3, "minute": 39, "second": 13}
